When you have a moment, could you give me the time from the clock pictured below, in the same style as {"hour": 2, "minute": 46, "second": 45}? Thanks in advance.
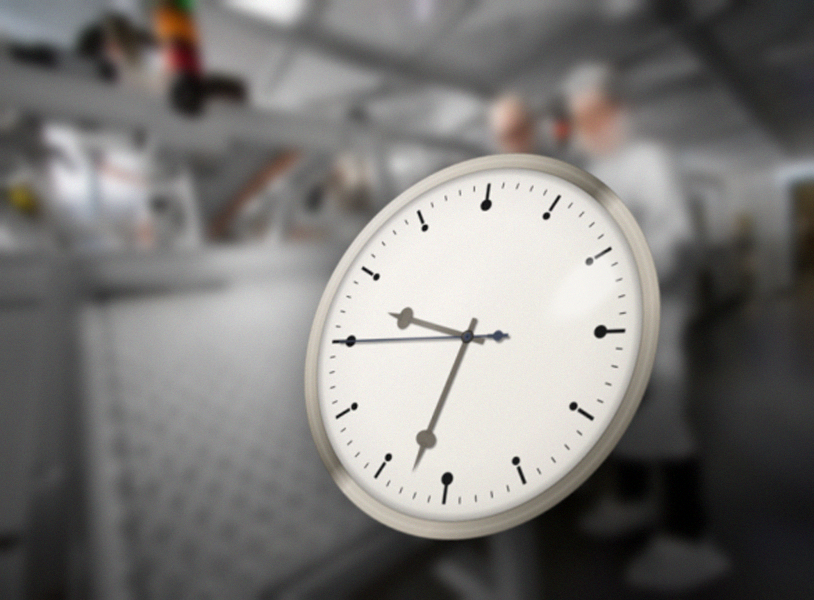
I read {"hour": 9, "minute": 32, "second": 45}
